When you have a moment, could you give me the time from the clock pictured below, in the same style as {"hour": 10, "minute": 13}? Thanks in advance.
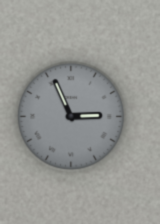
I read {"hour": 2, "minute": 56}
